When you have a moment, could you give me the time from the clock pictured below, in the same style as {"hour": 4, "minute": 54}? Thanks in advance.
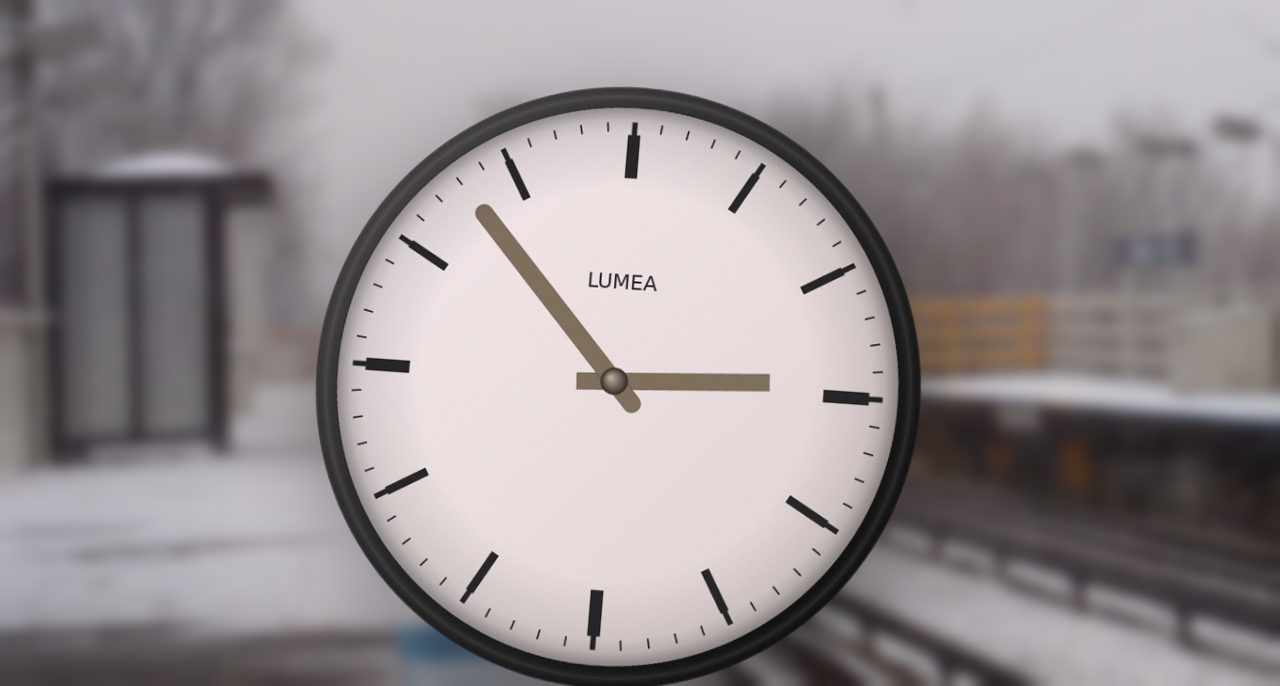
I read {"hour": 2, "minute": 53}
